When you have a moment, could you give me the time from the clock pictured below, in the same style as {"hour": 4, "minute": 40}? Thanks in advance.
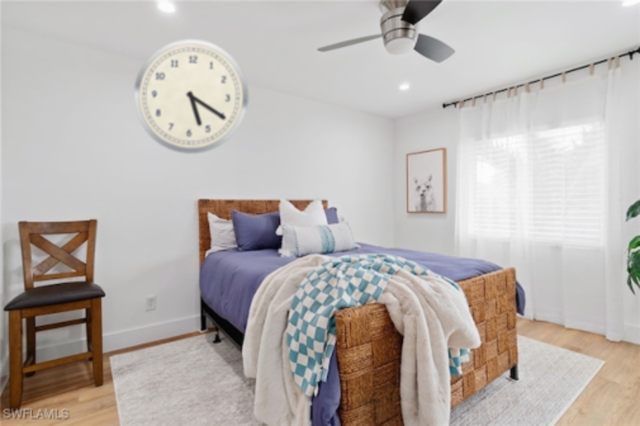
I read {"hour": 5, "minute": 20}
